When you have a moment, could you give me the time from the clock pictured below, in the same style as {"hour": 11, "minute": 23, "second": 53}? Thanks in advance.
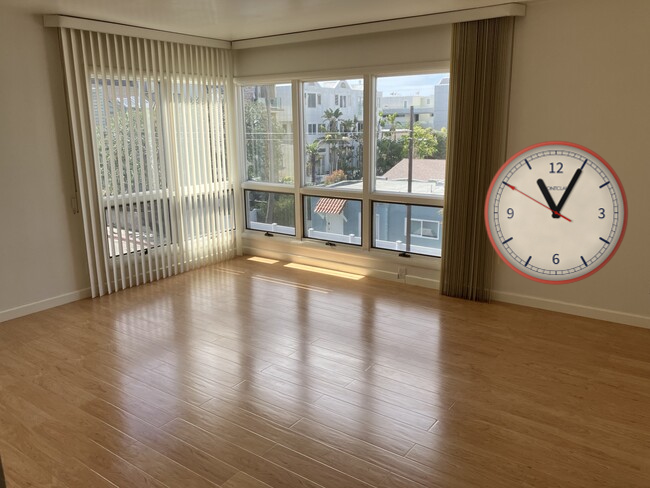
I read {"hour": 11, "minute": 4, "second": 50}
